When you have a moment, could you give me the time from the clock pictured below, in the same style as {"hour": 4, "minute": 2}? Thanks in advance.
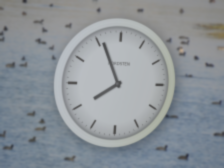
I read {"hour": 7, "minute": 56}
